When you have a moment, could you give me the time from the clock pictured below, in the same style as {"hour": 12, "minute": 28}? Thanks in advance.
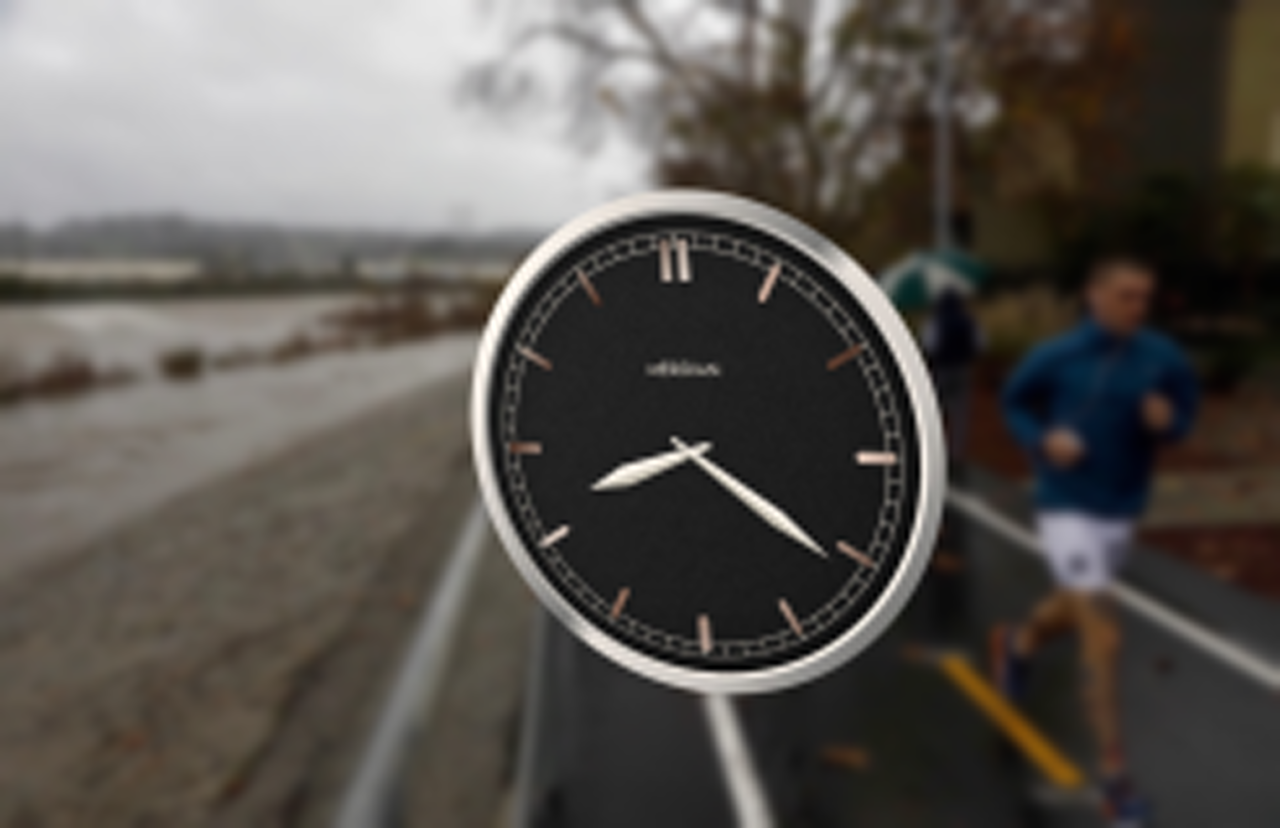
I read {"hour": 8, "minute": 21}
